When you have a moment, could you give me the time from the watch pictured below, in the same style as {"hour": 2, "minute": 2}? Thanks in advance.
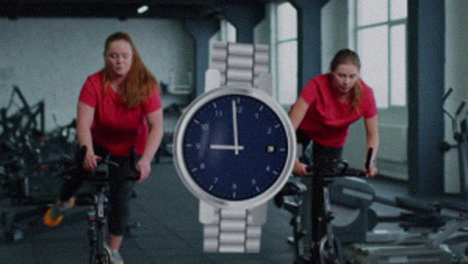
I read {"hour": 8, "minute": 59}
